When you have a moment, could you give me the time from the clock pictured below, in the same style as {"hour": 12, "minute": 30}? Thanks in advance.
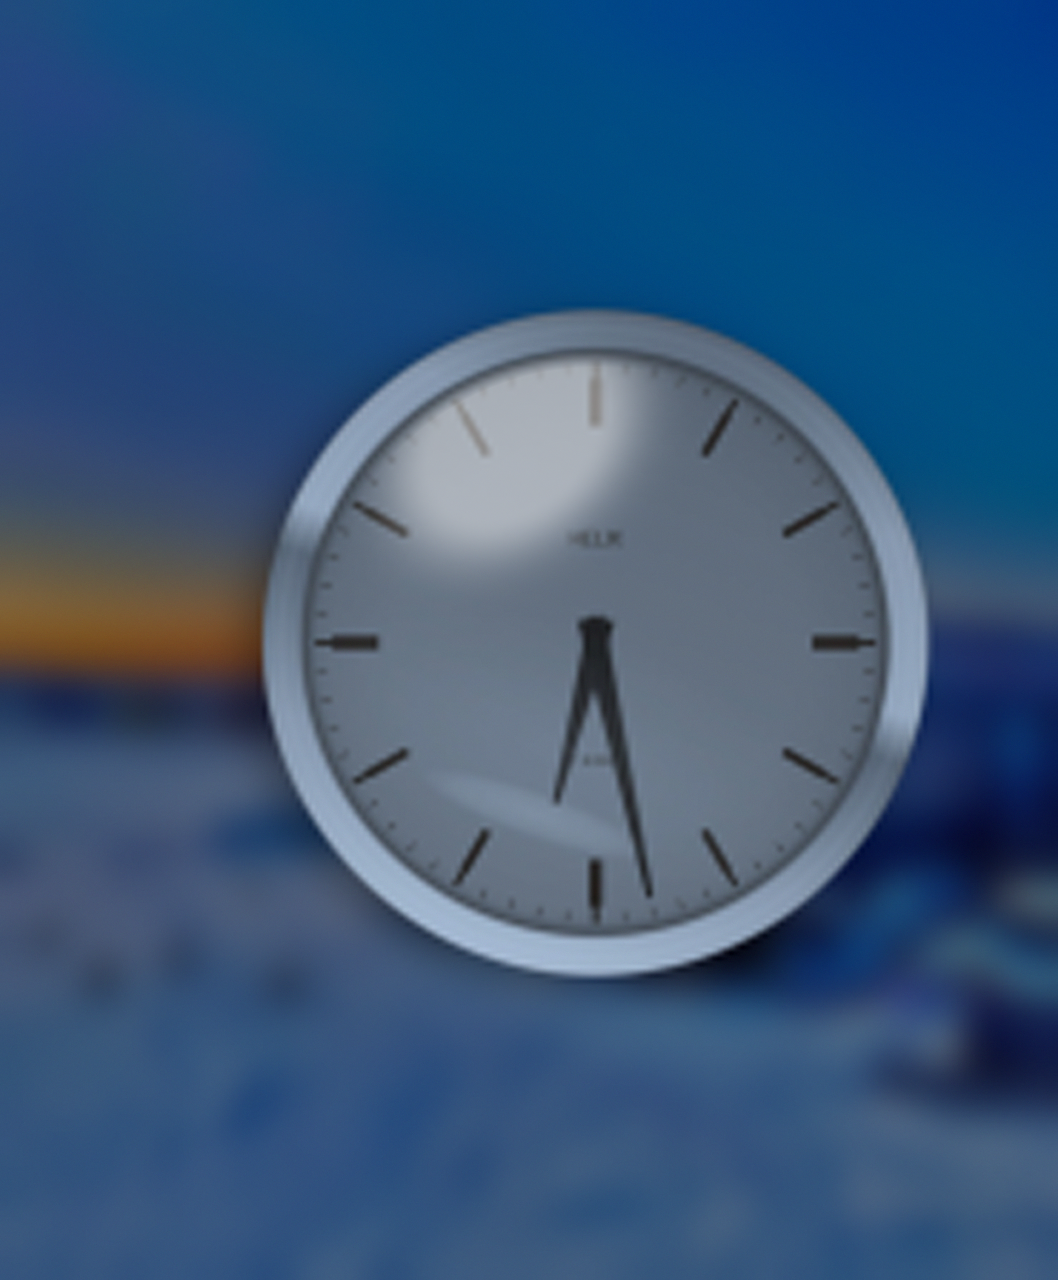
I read {"hour": 6, "minute": 28}
